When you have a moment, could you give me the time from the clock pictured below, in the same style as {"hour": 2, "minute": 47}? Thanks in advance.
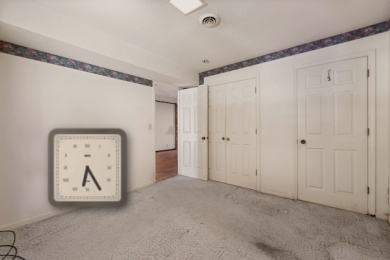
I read {"hour": 6, "minute": 25}
